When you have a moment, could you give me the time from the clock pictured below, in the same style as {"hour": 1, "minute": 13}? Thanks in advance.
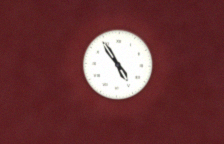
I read {"hour": 4, "minute": 54}
